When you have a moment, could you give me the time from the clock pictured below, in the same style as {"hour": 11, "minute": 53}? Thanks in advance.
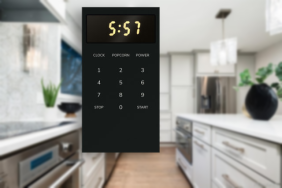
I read {"hour": 5, "minute": 57}
